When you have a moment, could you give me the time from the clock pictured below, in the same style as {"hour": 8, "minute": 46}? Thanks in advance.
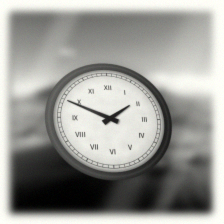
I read {"hour": 1, "minute": 49}
